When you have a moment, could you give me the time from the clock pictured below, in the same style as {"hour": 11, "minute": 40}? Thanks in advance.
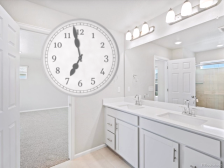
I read {"hour": 6, "minute": 58}
